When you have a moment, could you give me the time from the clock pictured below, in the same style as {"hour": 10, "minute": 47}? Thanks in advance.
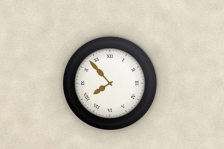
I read {"hour": 7, "minute": 53}
